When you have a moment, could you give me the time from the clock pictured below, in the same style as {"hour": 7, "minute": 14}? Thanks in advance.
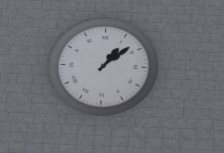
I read {"hour": 1, "minute": 8}
